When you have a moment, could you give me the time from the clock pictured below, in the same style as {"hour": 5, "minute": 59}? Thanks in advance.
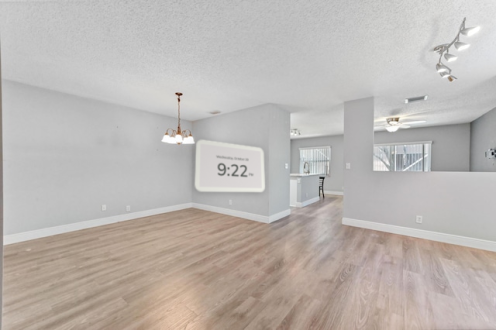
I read {"hour": 9, "minute": 22}
